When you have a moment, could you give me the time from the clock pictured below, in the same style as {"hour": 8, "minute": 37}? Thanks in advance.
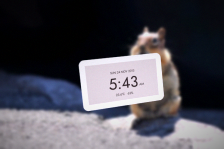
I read {"hour": 5, "minute": 43}
